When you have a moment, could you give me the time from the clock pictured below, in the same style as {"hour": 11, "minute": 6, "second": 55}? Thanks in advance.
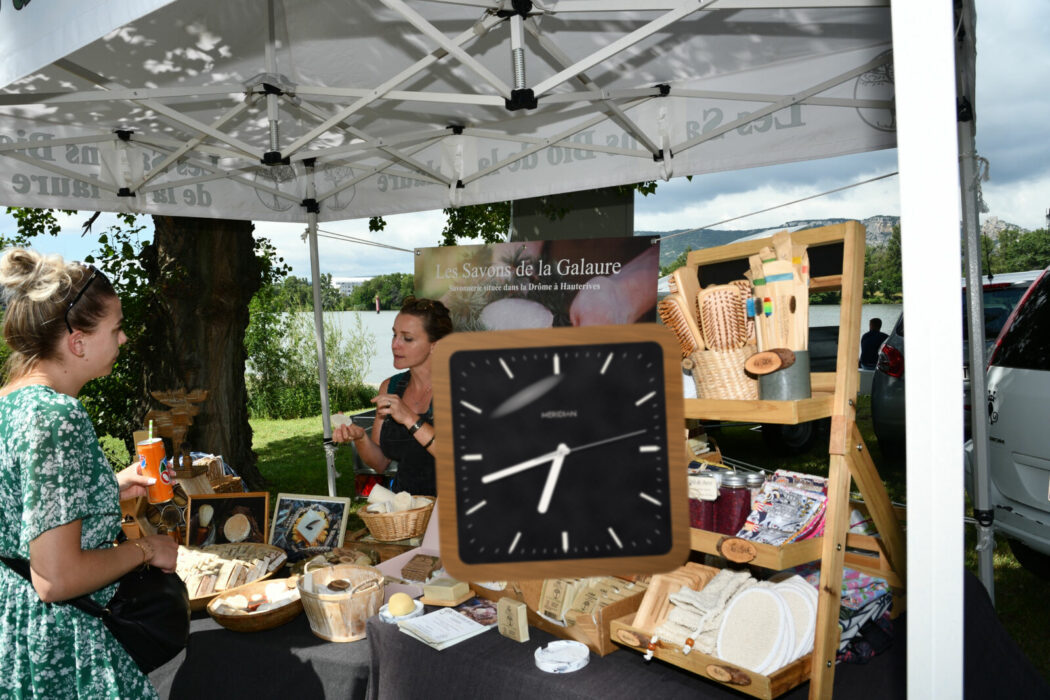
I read {"hour": 6, "minute": 42, "second": 13}
